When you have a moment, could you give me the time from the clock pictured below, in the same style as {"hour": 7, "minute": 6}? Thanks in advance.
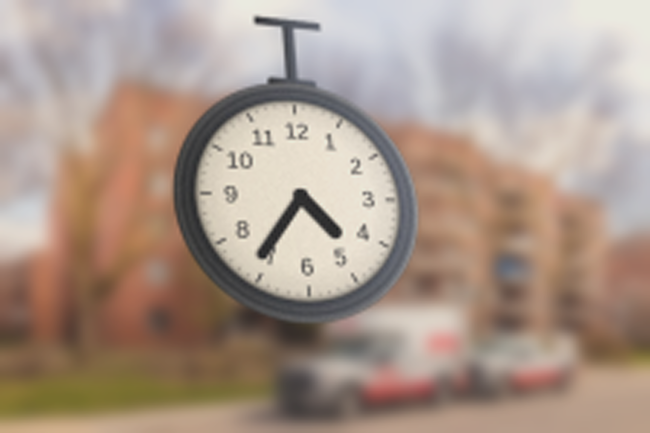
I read {"hour": 4, "minute": 36}
